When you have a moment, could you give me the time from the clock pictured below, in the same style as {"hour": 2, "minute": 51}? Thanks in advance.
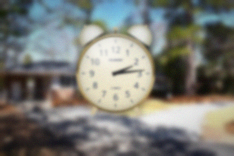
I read {"hour": 2, "minute": 14}
